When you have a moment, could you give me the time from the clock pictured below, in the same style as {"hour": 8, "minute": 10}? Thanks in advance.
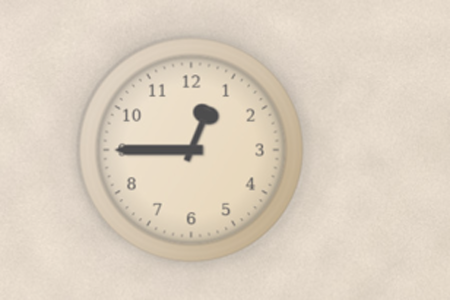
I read {"hour": 12, "minute": 45}
